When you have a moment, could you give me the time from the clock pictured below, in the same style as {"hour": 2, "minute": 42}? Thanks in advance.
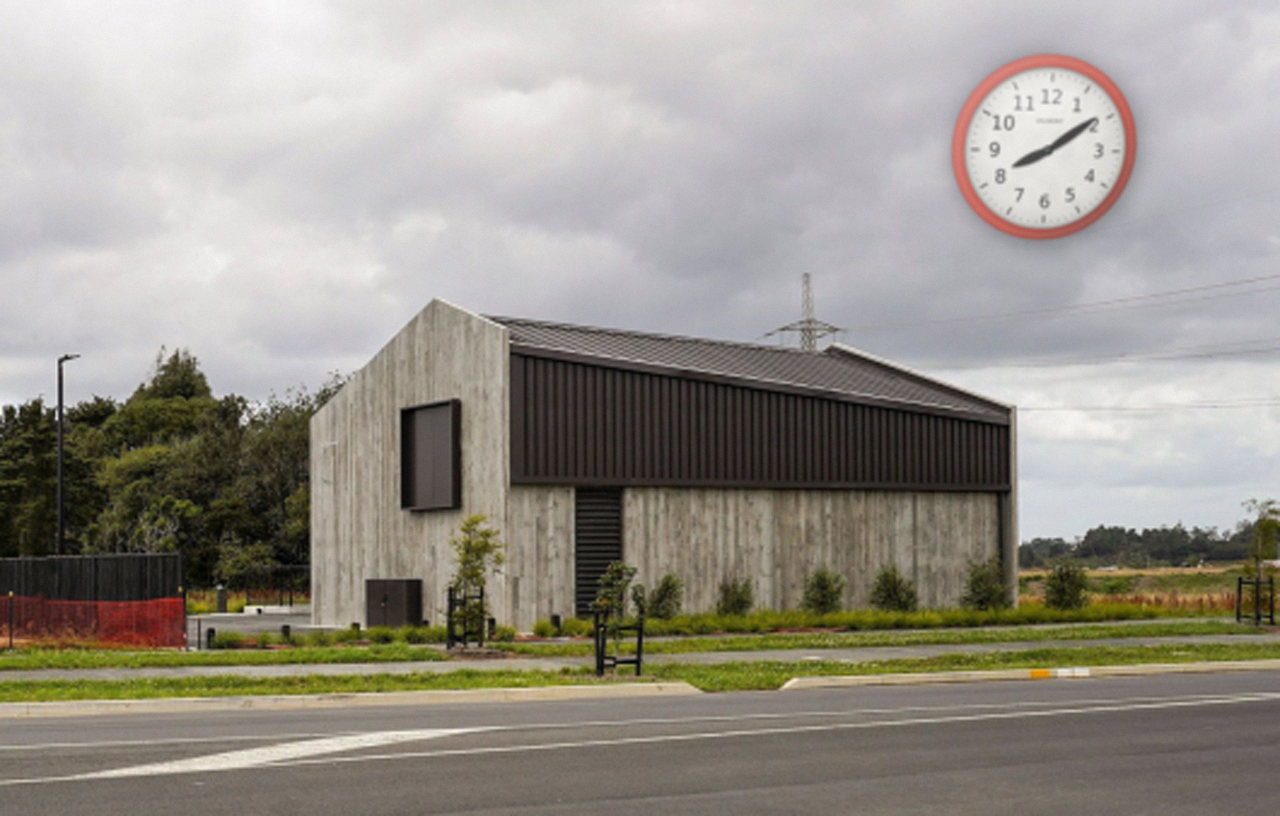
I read {"hour": 8, "minute": 9}
